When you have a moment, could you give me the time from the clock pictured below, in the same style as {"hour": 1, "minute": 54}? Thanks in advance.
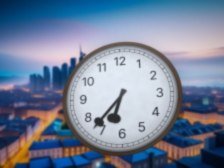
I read {"hour": 6, "minute": 37}
